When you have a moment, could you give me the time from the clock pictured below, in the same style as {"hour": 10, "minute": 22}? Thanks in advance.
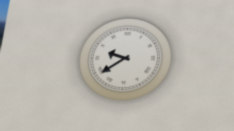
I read {"hour": 9, "minute": 39}
